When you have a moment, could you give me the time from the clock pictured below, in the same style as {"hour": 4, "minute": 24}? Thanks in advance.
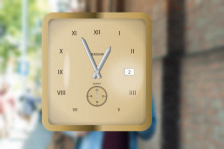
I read {"hour": 12, "minute": 56}
